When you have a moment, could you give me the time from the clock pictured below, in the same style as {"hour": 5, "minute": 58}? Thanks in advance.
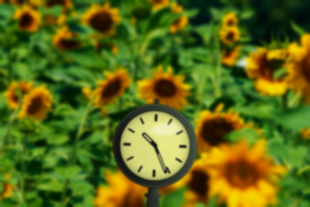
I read {"hour": 10, "minute": 26}
